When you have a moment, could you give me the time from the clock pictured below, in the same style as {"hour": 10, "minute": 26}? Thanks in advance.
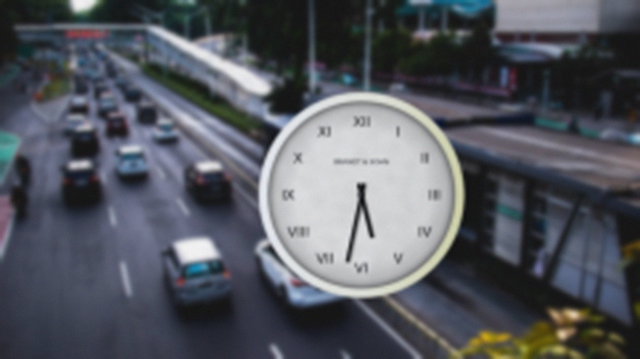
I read {"hour": 5, "minute": 32}
